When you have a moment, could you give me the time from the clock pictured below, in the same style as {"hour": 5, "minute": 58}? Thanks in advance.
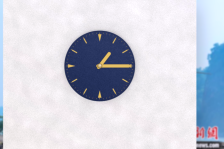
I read {"hour": 1, "minute": 15}
